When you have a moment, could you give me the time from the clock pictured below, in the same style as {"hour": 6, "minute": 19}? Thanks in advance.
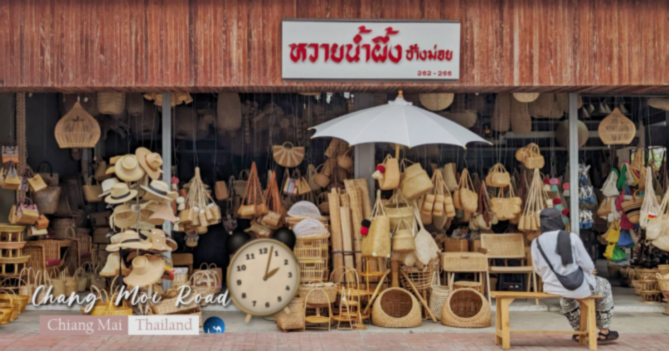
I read {"hour": 2, "minute": 3}
